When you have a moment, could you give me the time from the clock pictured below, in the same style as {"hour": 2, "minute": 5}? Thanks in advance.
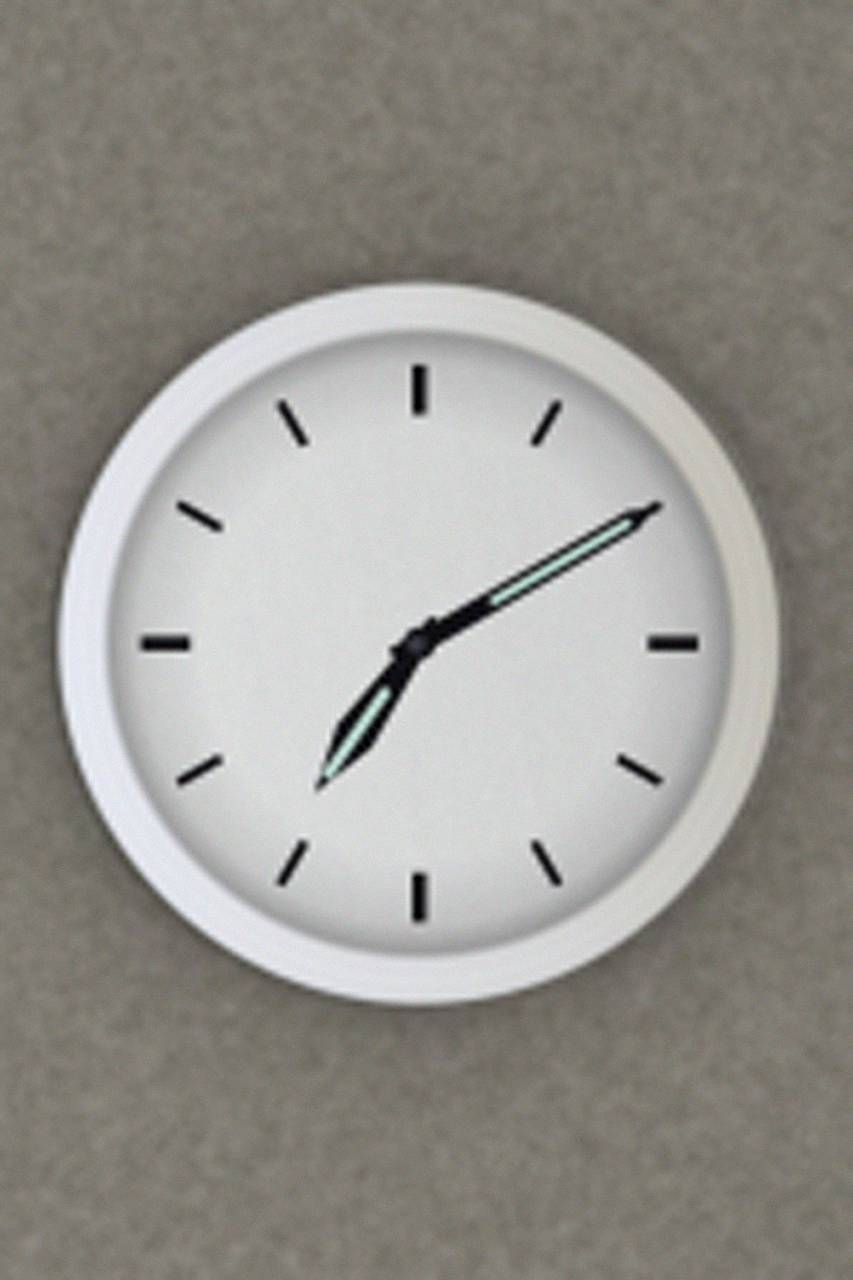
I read {"hour": 7, "minute": 10}
